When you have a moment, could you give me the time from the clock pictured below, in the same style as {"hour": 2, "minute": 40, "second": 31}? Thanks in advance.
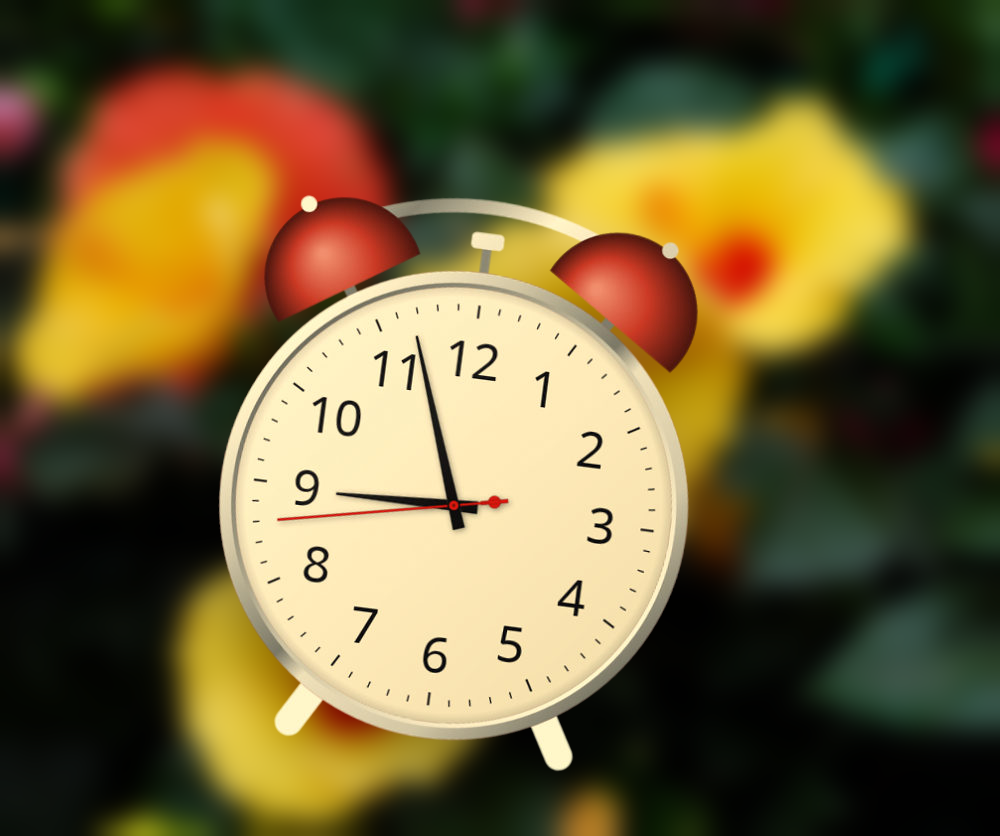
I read {"hour": 8, "minute": 56, "second": 43}
